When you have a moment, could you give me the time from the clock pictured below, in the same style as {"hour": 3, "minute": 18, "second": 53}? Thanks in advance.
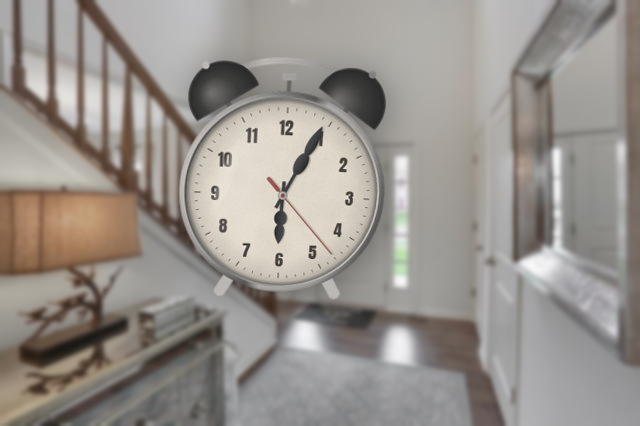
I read {"hour": 6, "minute": 4, "second": 23}
